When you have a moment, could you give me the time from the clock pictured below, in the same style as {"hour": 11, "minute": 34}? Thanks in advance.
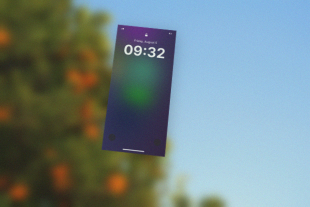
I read {"hour": 9, "minute": 32}
